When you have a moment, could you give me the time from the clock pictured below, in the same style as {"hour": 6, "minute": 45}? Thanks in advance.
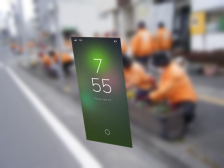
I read {"hour": 7, "minute": 55}
